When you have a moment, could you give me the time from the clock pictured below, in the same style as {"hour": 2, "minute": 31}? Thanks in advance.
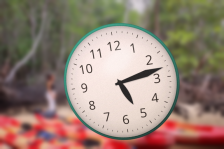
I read {"hour": 5, "minute": 13}
